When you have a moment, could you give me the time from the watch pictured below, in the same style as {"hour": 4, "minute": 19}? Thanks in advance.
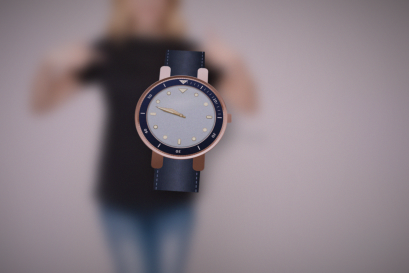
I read {"hour": 9, "minute": 48}
